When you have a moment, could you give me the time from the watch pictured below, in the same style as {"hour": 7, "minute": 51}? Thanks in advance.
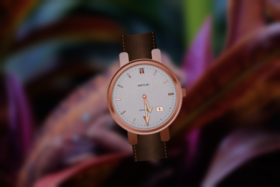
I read {"hour": 5, "minute": 30}
